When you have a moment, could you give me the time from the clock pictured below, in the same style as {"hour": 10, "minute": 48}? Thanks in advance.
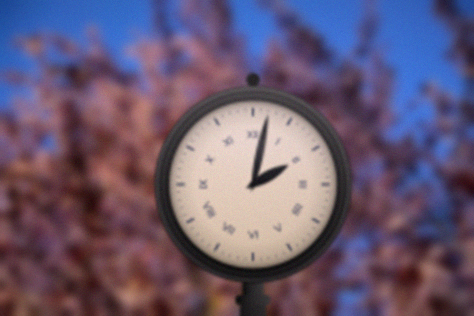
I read {"hour": 2, "minute": 2}
